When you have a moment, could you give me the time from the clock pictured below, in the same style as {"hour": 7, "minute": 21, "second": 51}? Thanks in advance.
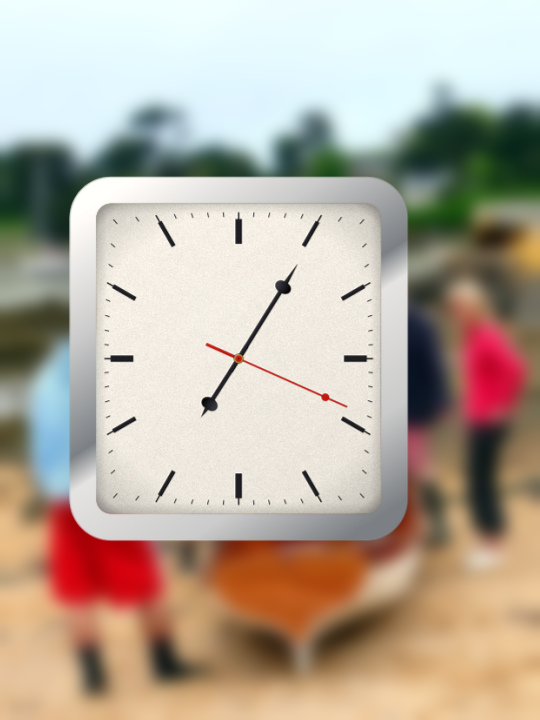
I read {"hour": 7, "minute": 5, "second": 19}
